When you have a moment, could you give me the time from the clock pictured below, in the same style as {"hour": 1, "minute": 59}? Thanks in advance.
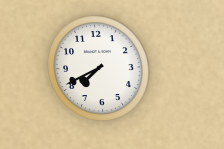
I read {"hour": 7, "minute": 41}
